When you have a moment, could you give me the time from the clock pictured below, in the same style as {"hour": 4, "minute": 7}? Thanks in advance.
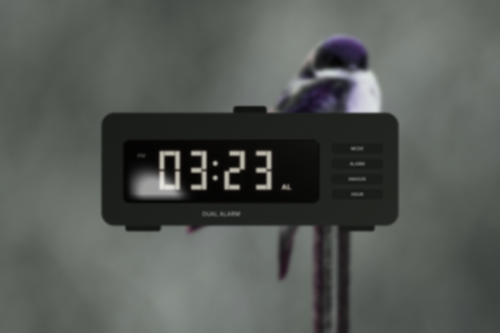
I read {"hour": 3, "minute": 23}
